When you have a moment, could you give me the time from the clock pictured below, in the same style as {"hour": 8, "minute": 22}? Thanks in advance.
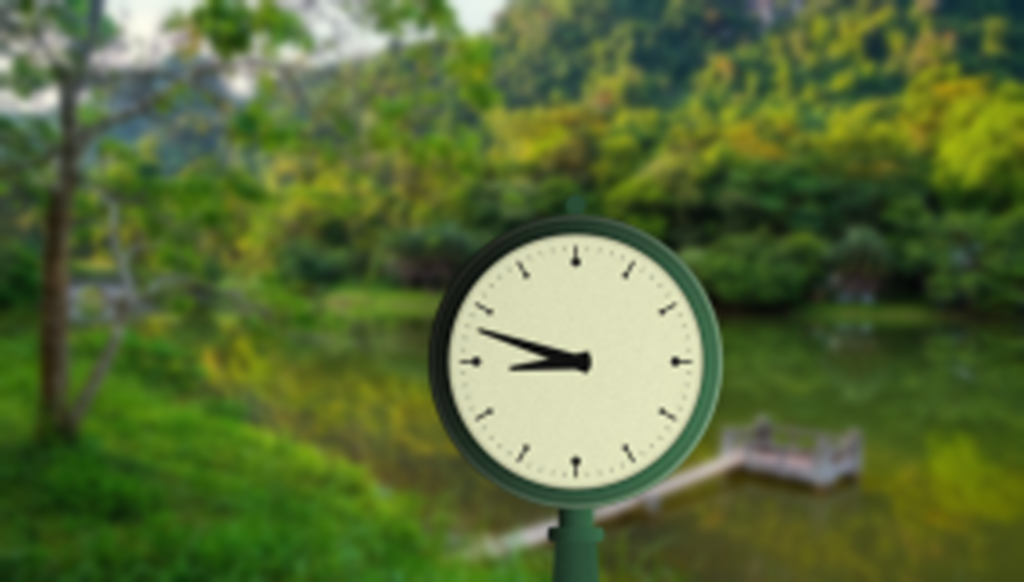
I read {"hour": 8, "minute": 48}
